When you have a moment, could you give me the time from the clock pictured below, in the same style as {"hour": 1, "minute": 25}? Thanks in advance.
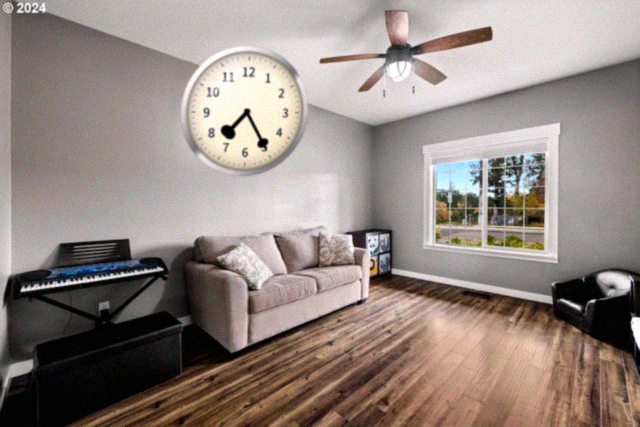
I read {"hour": 7, "minute": 25}
